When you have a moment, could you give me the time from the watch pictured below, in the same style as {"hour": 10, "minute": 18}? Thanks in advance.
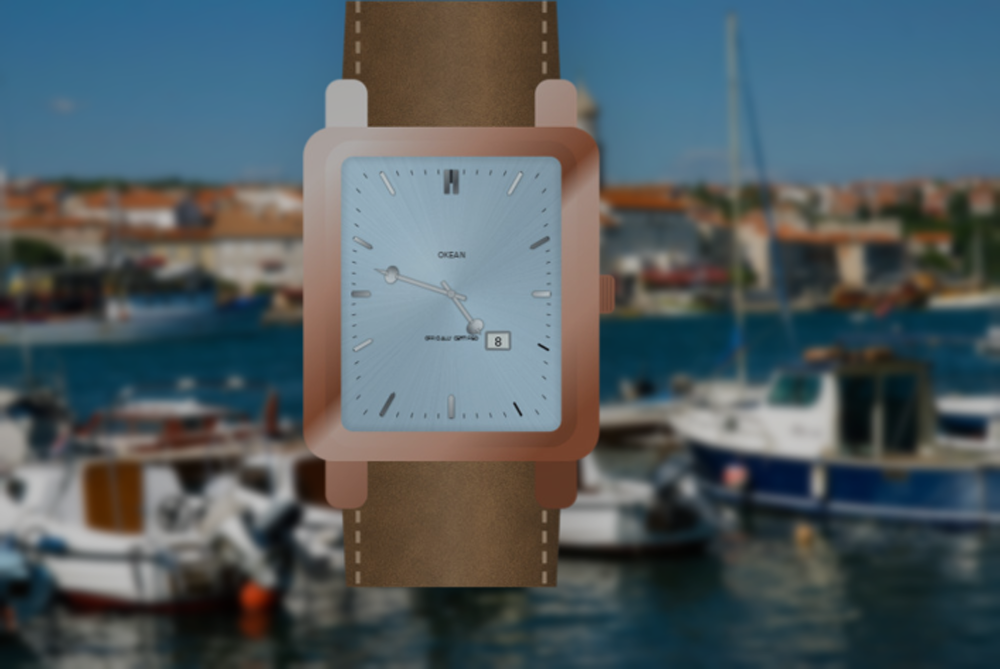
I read {"hour": 4, "minute": 48}
